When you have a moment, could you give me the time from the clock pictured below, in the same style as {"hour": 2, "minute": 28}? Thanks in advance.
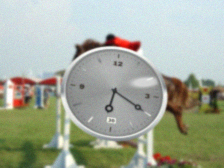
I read {"hour": 6, "minute": 20}
